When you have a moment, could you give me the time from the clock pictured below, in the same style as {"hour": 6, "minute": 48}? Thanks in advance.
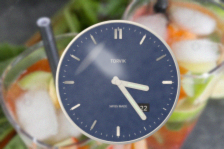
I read {"hour": 3, "minute": 24}
